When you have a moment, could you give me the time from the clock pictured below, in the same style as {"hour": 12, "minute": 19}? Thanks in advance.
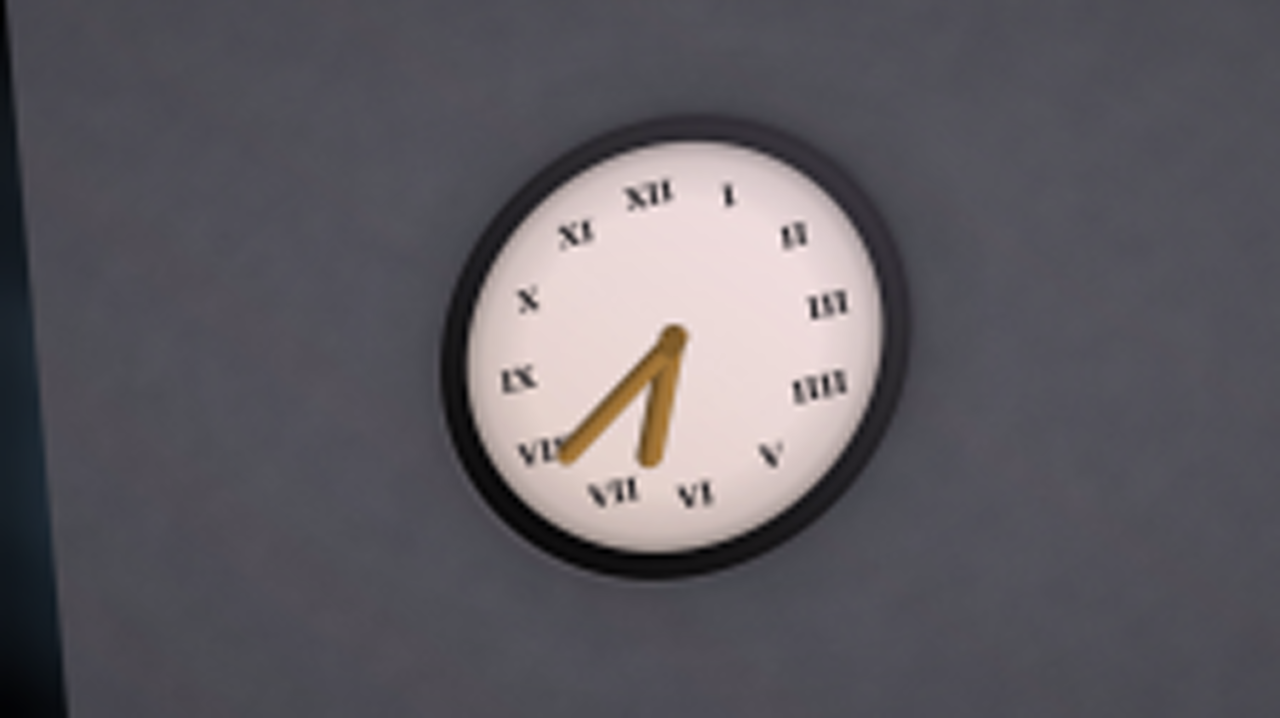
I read {"hour": 6, "minute": 39}
